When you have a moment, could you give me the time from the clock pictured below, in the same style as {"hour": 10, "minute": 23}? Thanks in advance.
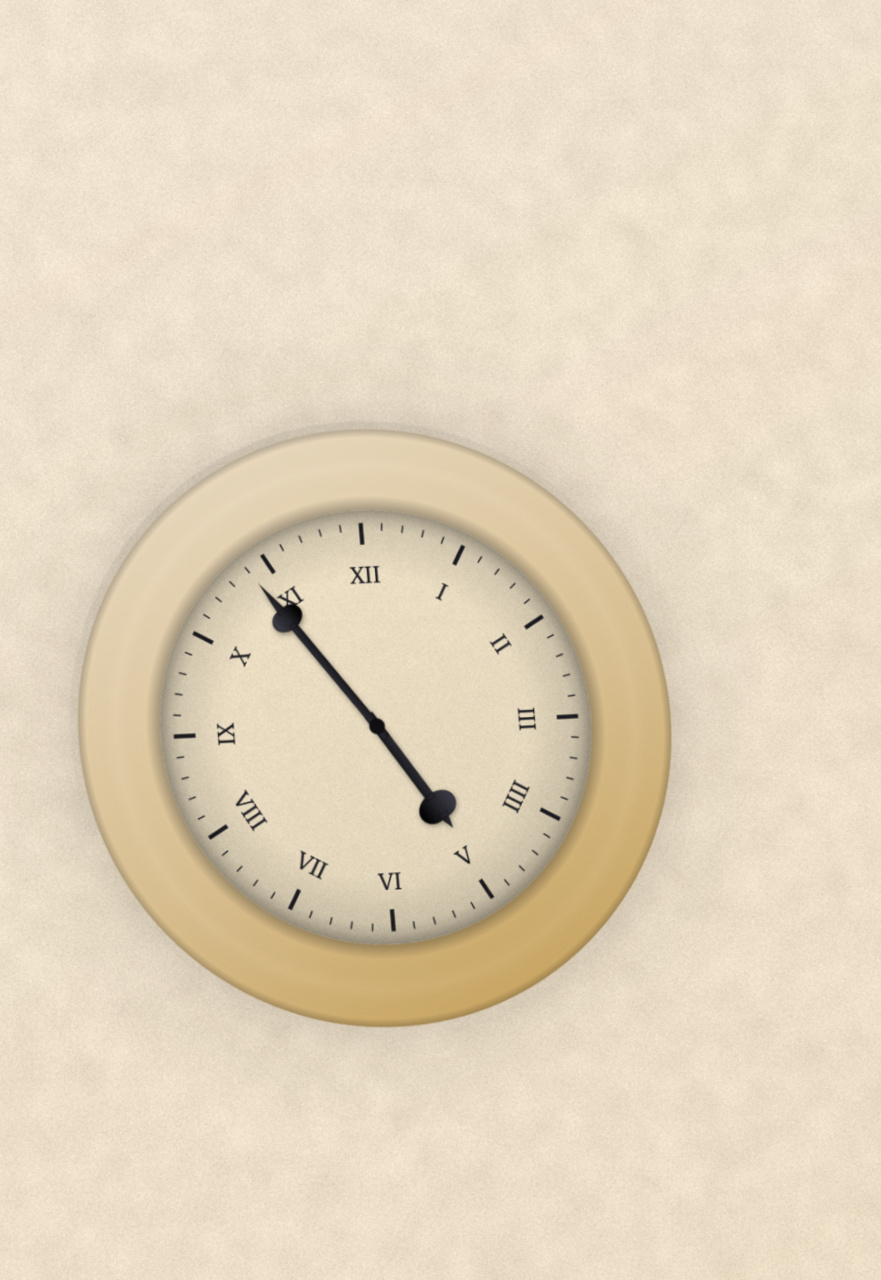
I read {"hour": 4, "minute": 54}
